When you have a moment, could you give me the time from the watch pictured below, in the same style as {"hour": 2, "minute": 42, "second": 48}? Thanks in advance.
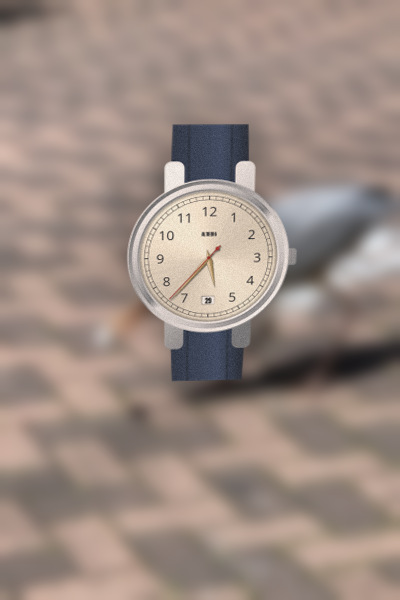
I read {"hour": 5, "minute": 36, "second": 37}
